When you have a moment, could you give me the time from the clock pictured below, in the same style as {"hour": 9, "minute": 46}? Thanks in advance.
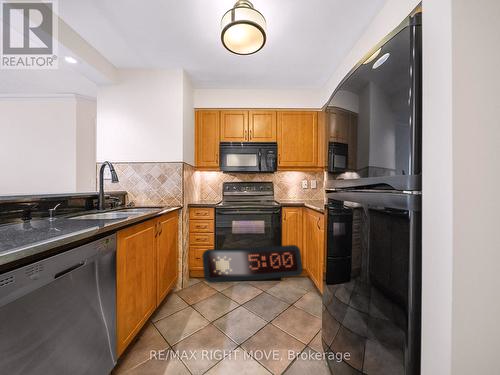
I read {"hour": 5, "minute": 0}
